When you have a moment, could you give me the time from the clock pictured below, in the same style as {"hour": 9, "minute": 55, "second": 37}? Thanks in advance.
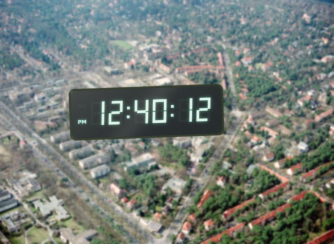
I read {"hour": 12, "minute": 40, "second": 12}
